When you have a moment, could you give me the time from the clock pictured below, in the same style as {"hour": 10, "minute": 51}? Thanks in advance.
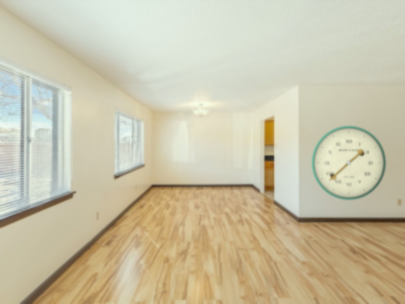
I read {"hour": 1, "minute": 38}
